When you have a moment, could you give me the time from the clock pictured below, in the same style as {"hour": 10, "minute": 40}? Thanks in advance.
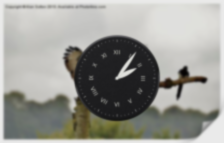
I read {"hour": 2, "minute": 6}
